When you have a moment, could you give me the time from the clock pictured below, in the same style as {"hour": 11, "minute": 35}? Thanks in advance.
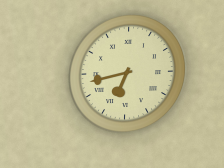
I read {"hour": 6, "minute": 43}
